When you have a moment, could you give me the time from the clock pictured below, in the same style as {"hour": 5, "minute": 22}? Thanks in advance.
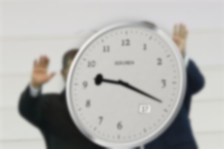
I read {"hour": 9, "minute": 19}
